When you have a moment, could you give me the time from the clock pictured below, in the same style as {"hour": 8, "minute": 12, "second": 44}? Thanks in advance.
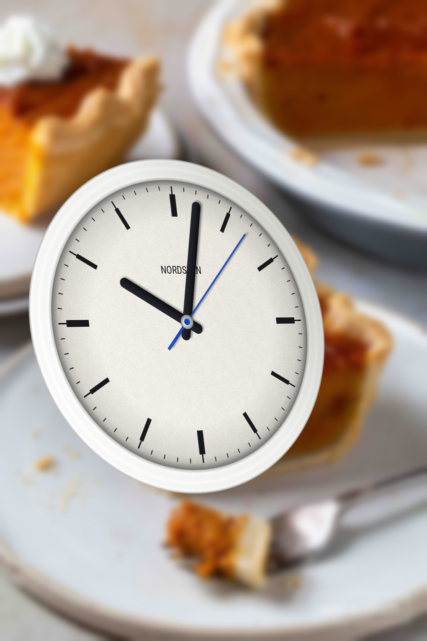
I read {"hour": 10, "minute": 2, "second": 7}
